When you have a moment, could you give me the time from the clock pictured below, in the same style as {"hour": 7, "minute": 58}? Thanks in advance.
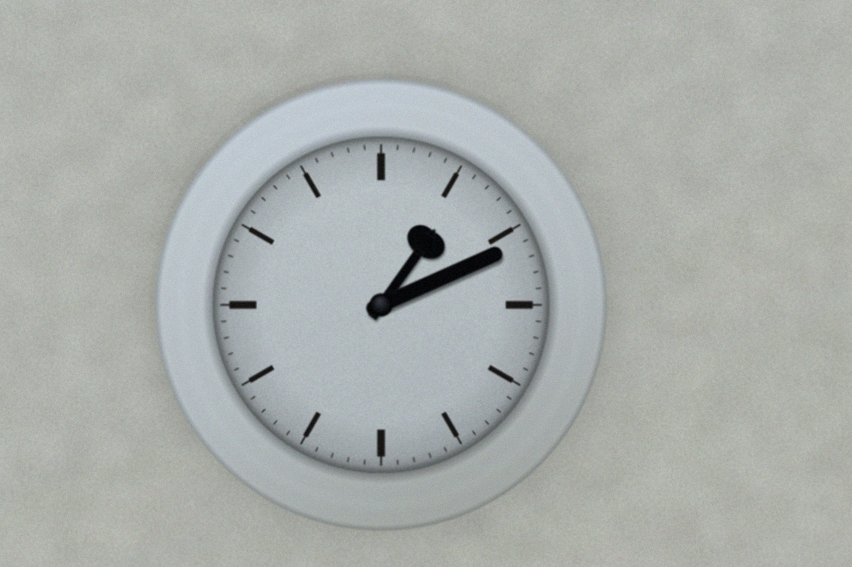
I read {"hour": 1, "minute": 11}
